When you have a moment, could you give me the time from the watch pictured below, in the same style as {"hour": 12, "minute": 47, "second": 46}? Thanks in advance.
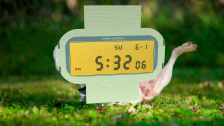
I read {"hour": 5, "minute": 32, "second": 6}
